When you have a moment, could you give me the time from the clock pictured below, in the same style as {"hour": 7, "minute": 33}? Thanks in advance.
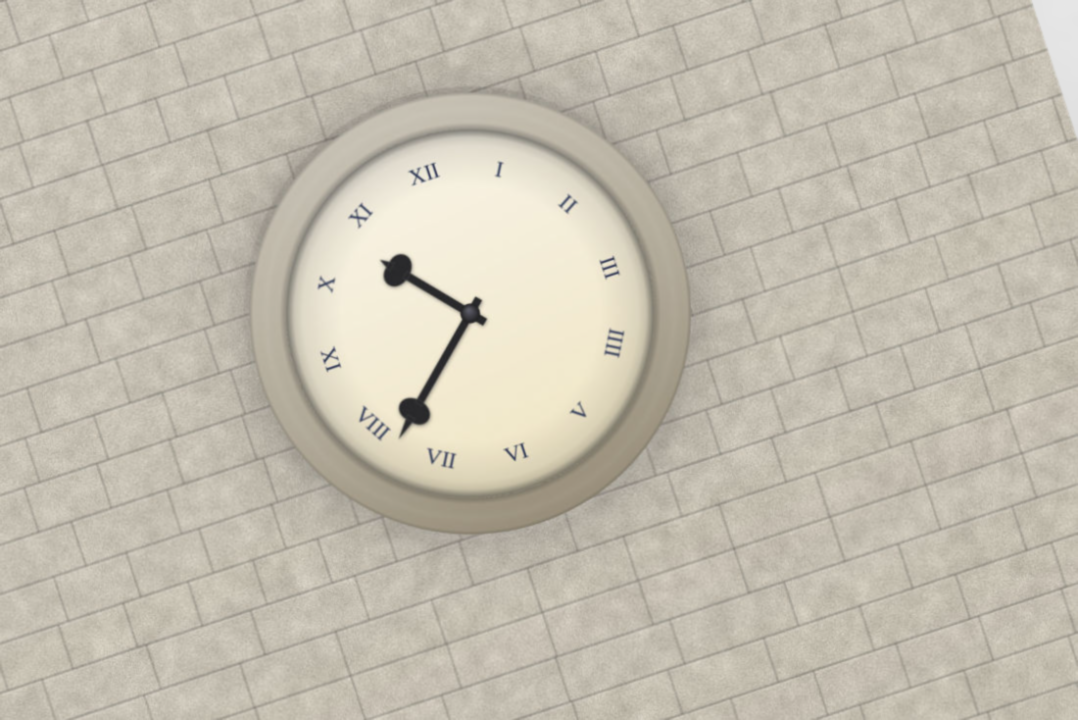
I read {"hour": 10, "minute": 38}
